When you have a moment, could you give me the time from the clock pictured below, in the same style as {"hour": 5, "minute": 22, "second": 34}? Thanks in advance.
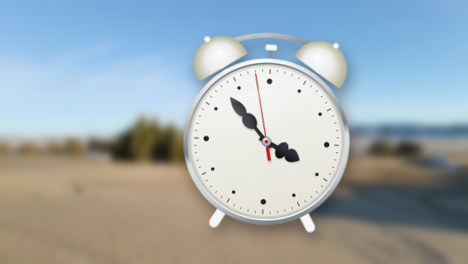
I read {"hour": 3, "minute": 52, "second": 58}
